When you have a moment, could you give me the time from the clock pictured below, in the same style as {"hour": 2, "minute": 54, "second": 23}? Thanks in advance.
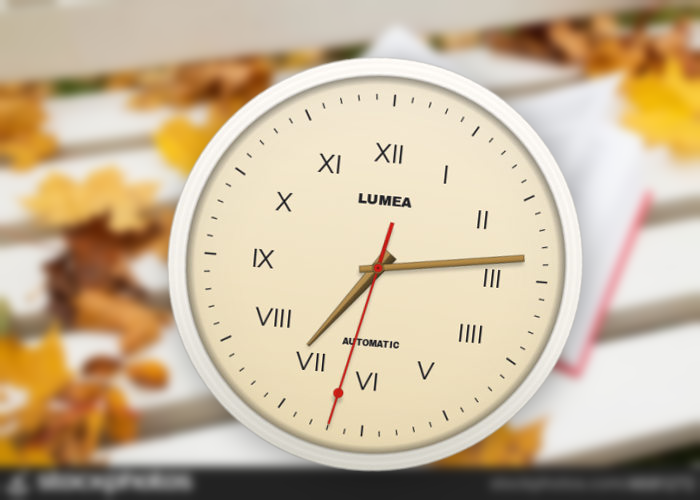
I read {"hour": 7, "minute": 13, "second": 32}
